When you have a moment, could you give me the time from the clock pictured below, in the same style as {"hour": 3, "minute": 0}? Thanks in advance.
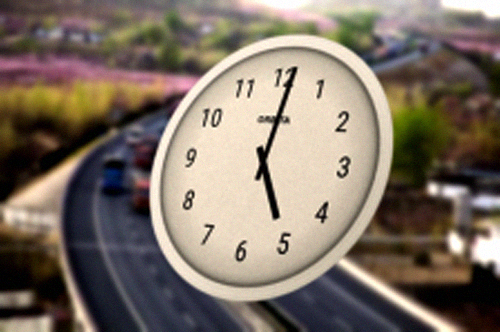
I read {"hour": 5, "minute": 1}
